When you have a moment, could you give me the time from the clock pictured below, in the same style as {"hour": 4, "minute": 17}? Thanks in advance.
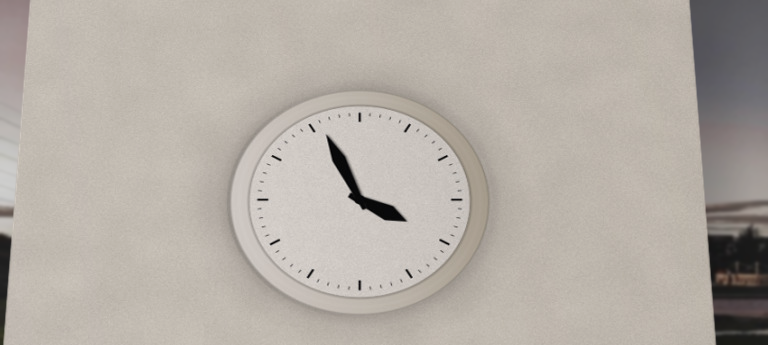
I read {"hour": 3, "minute": 56}
